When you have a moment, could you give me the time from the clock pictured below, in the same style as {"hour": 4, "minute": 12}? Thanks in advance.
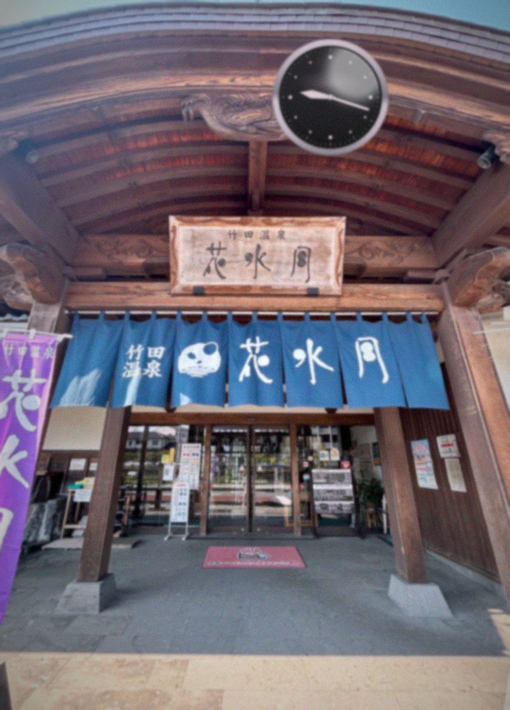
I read {"hour": 9, "minute": 18}
